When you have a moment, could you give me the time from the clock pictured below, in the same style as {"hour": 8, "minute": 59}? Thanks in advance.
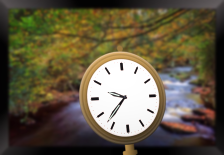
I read {"hour": 9, "minute": 37}
